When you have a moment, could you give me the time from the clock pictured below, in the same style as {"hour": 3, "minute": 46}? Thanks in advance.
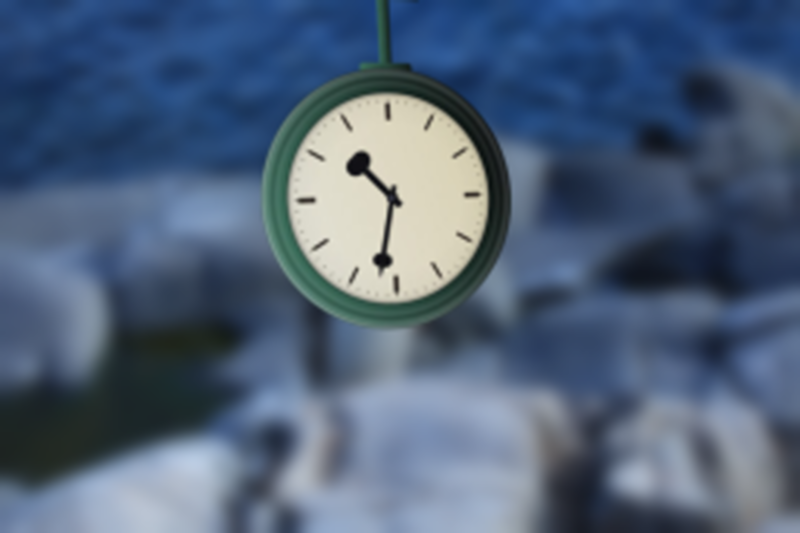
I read {"hour": 10, "minute": 32}
